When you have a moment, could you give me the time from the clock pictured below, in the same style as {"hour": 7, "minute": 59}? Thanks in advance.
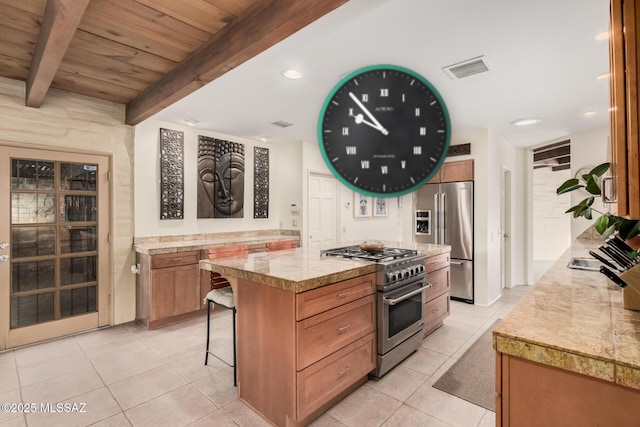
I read {"hour": 9, "minute": 53}
